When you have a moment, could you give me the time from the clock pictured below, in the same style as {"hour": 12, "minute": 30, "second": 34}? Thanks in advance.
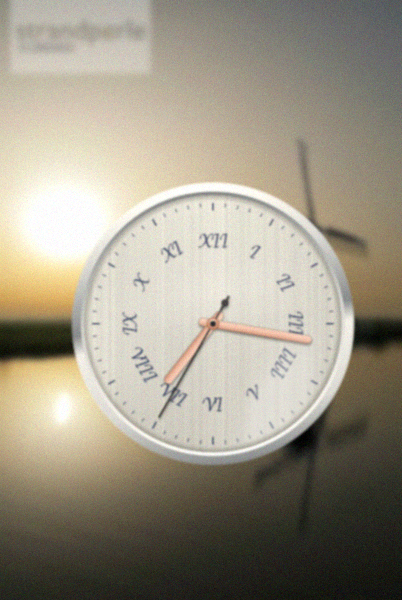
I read {"hour": 7, "minute": 16, "second": 35}
